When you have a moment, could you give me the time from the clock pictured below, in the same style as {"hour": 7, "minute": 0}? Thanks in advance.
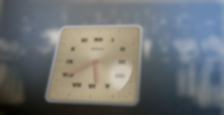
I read {"hour": 5, "minute": 40}
